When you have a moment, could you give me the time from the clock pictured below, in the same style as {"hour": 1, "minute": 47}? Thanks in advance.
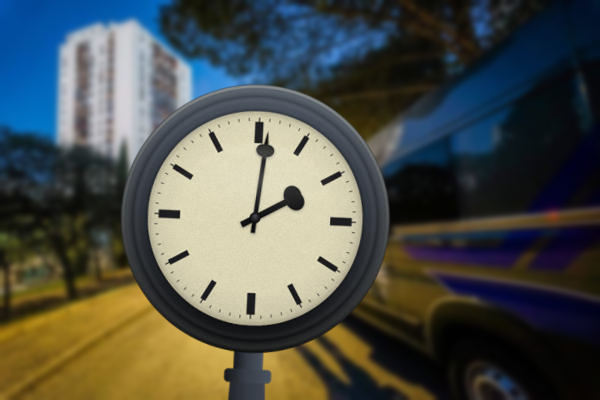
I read {"hour": 2, "minute": 1}
